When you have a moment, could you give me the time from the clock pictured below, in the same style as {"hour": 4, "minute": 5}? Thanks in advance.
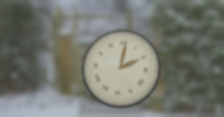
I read {"hour": 2, "minute": 1}
